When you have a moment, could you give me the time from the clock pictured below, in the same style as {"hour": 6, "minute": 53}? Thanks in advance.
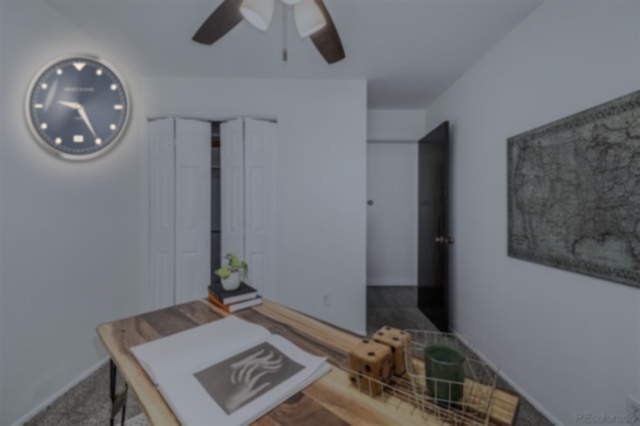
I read {"hour": 9, "minute": 25}
